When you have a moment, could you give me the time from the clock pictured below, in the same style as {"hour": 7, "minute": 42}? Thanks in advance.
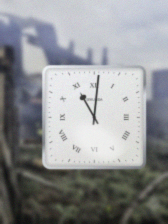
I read {"hour": 11, "minute": 1}
